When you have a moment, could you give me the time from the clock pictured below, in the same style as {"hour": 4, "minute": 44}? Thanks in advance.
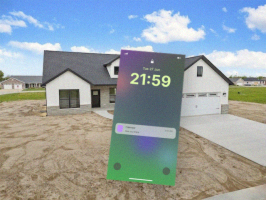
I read {"hour": 21, "minute": 59}
